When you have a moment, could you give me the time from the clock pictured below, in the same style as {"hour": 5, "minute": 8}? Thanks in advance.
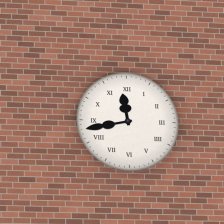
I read {"hour": 11, "minute": 43}
